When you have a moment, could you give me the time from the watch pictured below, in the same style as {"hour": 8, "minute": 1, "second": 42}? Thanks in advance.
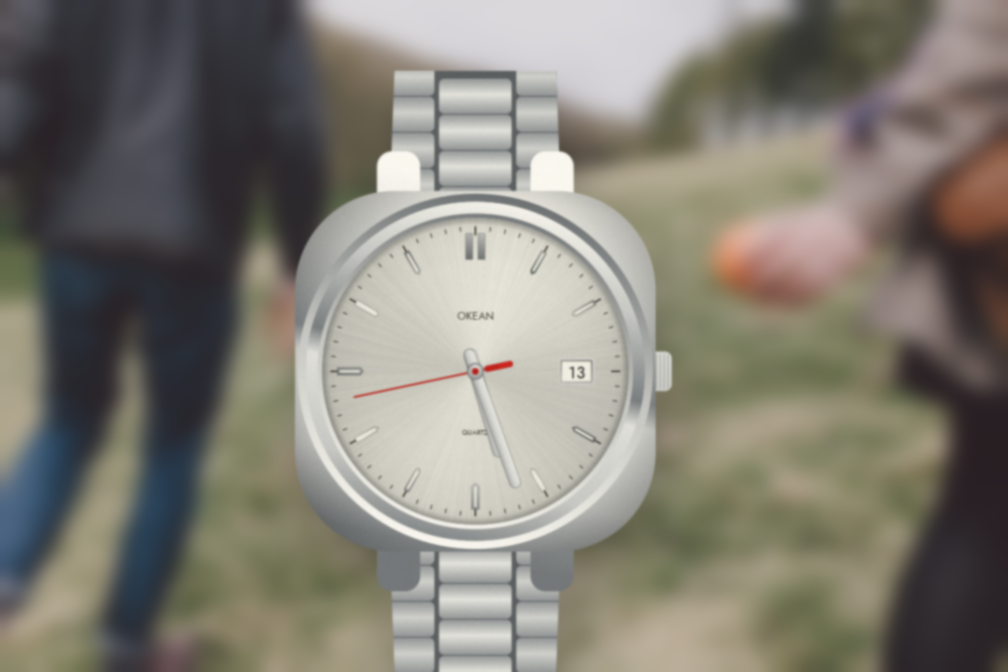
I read {"hour": 5, "minute": 26, "second": 43}
